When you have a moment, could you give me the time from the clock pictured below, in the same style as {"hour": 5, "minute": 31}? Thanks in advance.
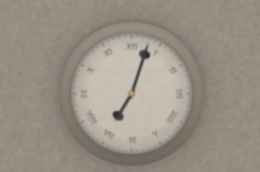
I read {"hour": 7, "minute": 3}
